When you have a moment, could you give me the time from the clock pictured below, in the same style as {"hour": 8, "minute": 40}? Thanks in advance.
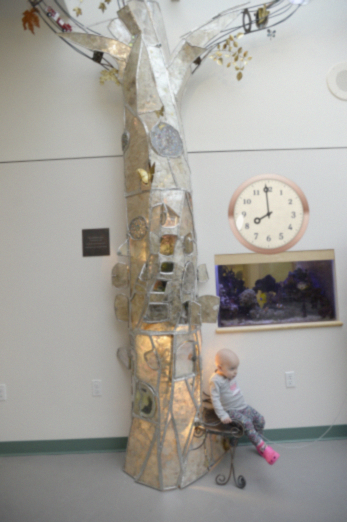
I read {"hour": 7, "minute": 59}
